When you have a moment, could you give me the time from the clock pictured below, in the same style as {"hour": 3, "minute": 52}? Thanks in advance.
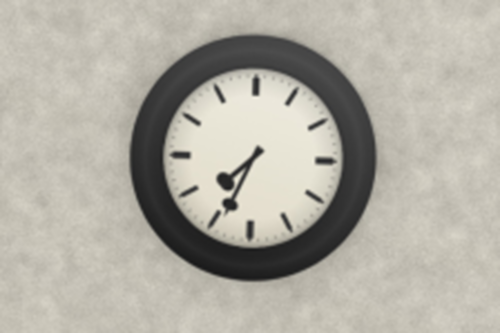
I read {"hour": 7, "minute": 34}
